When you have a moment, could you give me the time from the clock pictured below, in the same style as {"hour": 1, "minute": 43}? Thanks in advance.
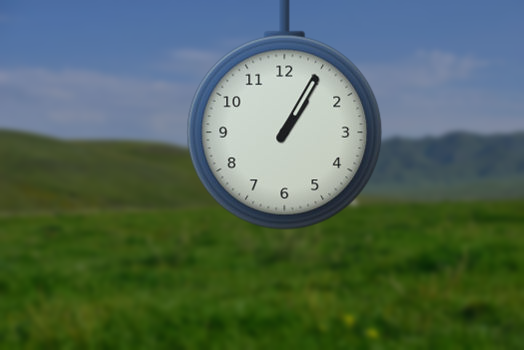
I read {"hour": 1, "minute": 5}
